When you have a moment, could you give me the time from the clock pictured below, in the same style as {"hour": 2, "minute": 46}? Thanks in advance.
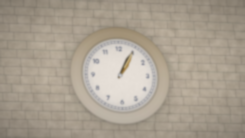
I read {"hour": 1, "minute": 5}
